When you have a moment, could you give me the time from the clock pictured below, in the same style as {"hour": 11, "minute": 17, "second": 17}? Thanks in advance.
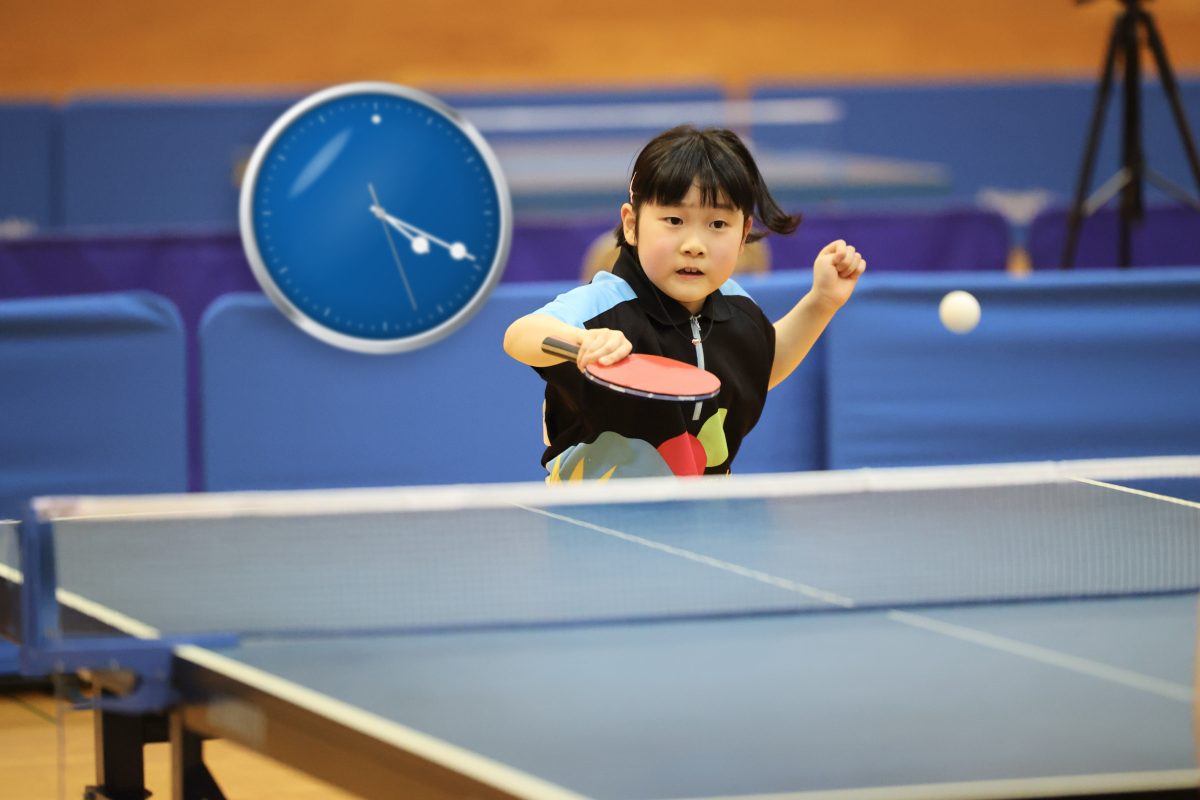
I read {"hour": 4, "minute": 19, "second": 27}
